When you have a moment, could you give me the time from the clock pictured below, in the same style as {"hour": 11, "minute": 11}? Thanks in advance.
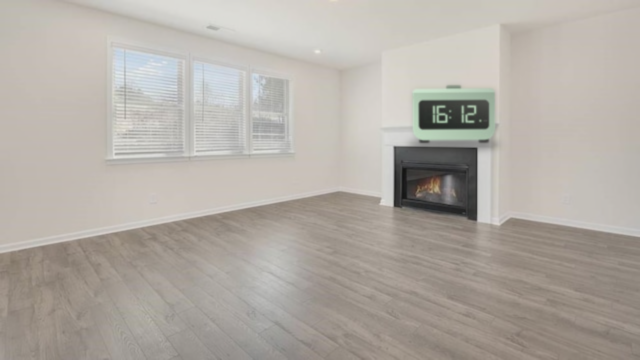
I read {"hour": 16, "minute": 12}
